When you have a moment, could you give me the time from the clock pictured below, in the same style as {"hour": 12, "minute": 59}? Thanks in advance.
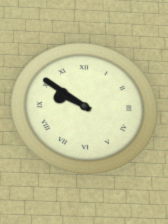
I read {"hour": 9, "minute": 51}
